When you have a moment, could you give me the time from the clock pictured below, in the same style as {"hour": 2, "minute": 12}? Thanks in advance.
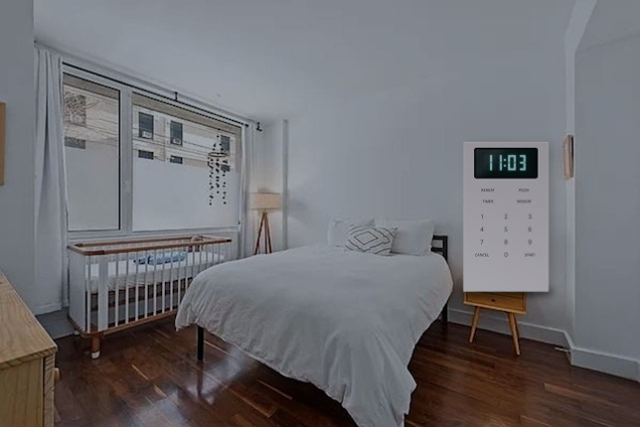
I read {"hour": 11, "minute": 3}
